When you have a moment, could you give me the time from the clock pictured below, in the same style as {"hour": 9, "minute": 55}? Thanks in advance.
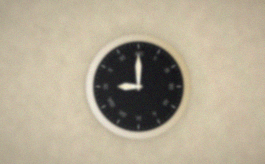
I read {"hour": 9, "minute": 0}
